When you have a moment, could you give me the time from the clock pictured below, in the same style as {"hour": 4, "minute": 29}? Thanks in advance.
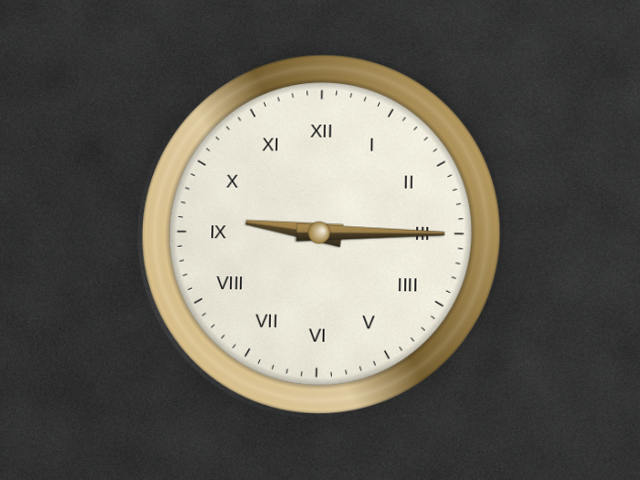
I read {"hour": 9, "minute": 15}
